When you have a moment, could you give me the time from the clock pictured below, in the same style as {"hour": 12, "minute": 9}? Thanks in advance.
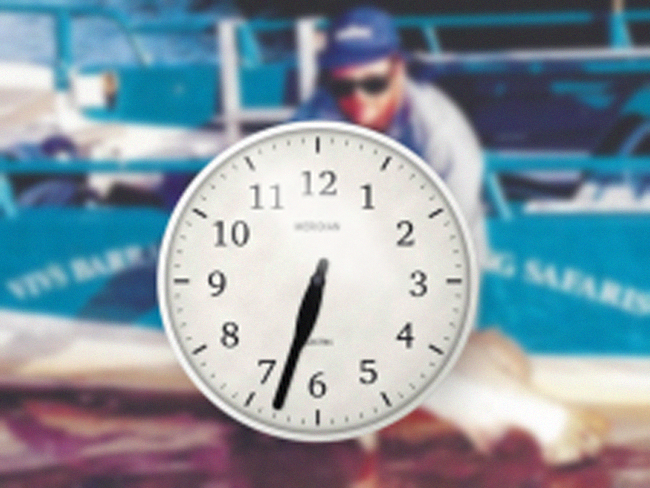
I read {"hour": 6, "minute": 33}
